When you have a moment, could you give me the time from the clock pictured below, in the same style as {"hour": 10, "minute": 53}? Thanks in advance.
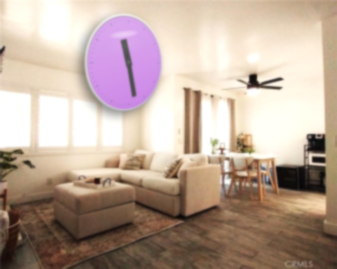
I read {"hour": 11, "minute": 28}
